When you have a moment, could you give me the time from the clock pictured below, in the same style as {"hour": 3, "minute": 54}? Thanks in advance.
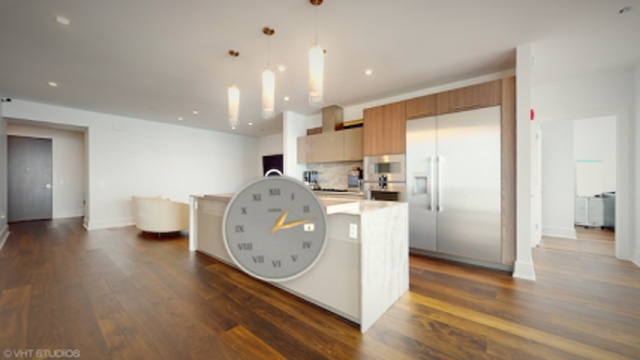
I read {"hour": 1, "minute": 13}
